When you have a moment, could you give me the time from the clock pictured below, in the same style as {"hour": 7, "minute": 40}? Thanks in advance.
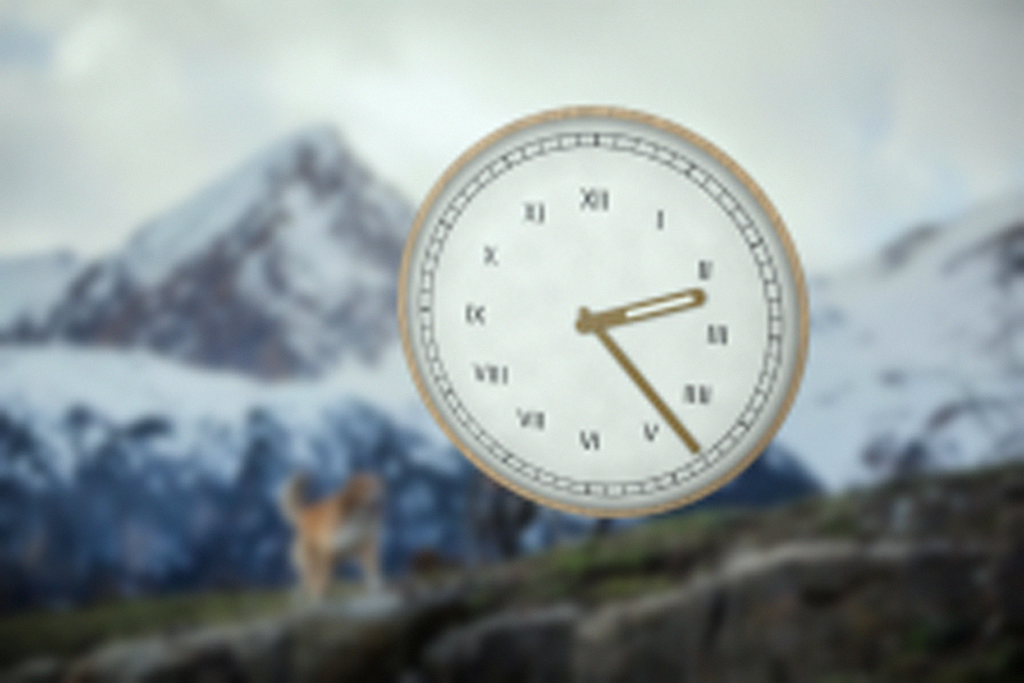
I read {"hour": 2, "minute": 23}
